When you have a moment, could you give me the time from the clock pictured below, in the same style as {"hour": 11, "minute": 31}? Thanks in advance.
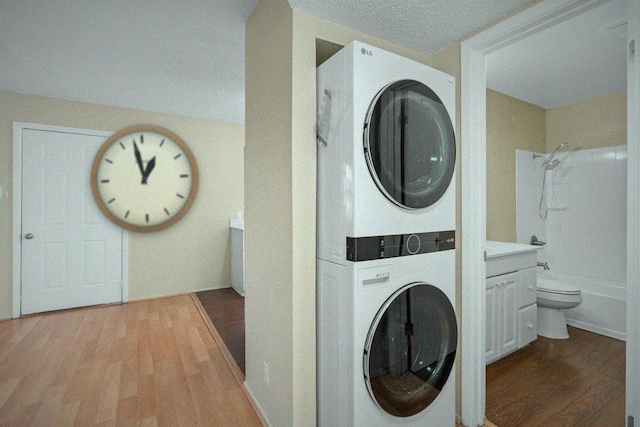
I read {"hour": 12, "minute": 58}
